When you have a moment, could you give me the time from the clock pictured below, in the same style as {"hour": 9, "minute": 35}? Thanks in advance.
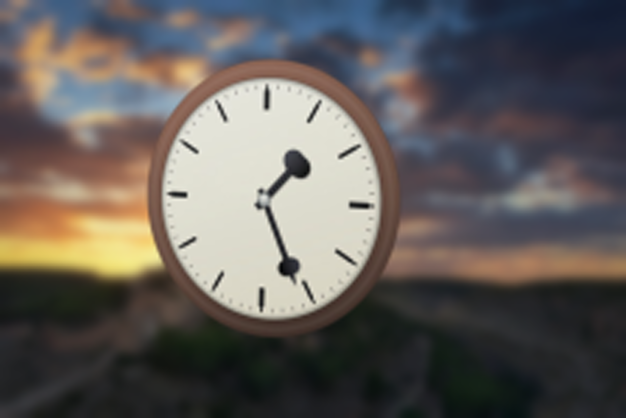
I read {"hour": 1, "minute": 26}
